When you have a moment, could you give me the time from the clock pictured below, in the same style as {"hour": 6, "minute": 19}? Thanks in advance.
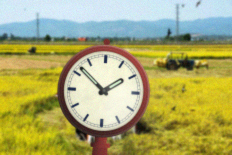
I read {"hour": 1, "minute": 52}
